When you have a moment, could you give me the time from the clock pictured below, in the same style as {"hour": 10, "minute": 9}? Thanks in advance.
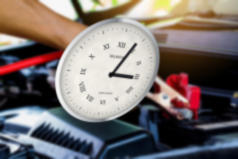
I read {"hour": 3, "minute": 4}
